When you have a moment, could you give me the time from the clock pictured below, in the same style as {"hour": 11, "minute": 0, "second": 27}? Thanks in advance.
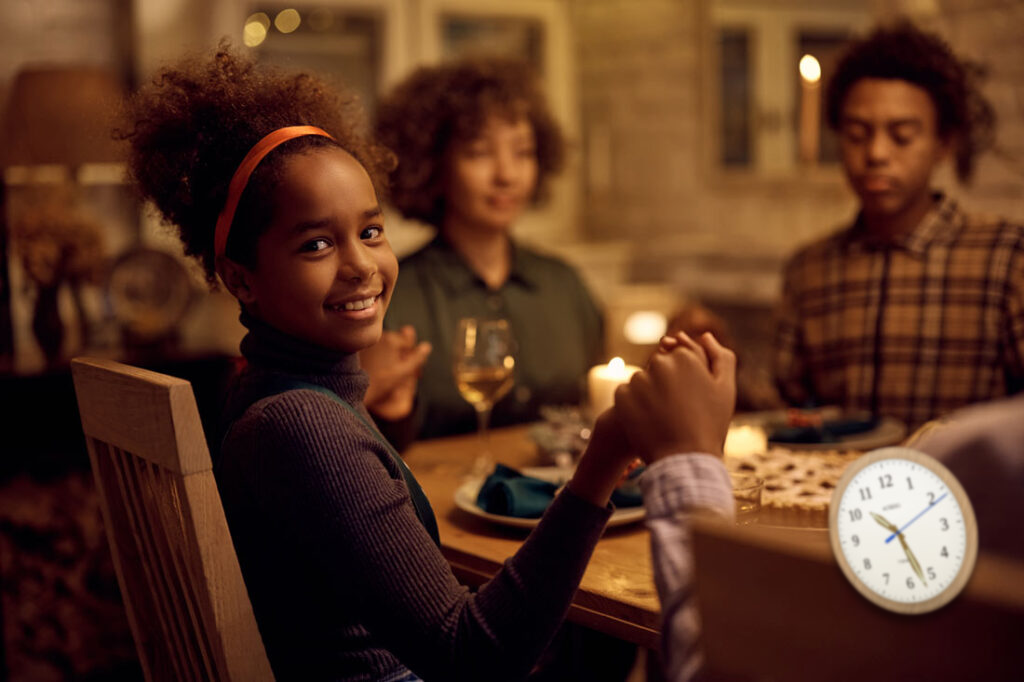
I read {"hour": 10, "minute": 27, "second": 11}
